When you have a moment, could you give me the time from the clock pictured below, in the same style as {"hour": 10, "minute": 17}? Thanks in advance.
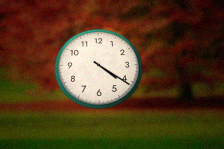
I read {"hour": 4, "minute": 21}
